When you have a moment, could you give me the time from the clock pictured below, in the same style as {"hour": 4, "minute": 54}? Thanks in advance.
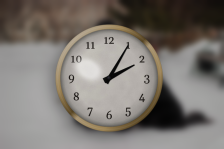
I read {"hour": 2, "minute": 5}
